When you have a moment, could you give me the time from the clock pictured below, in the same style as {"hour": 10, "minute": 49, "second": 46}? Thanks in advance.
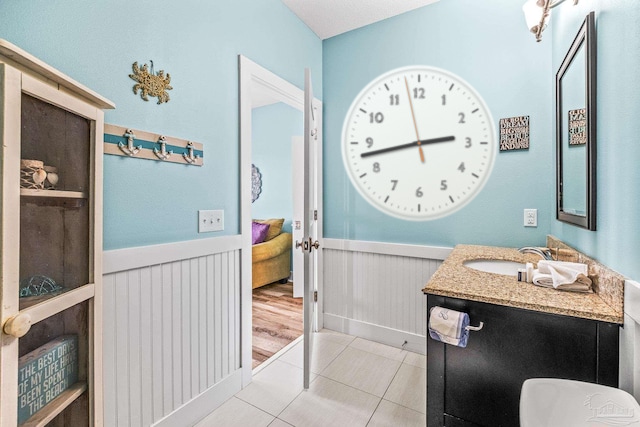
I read {"hour": 2, "minute": 42, "second": 58}
